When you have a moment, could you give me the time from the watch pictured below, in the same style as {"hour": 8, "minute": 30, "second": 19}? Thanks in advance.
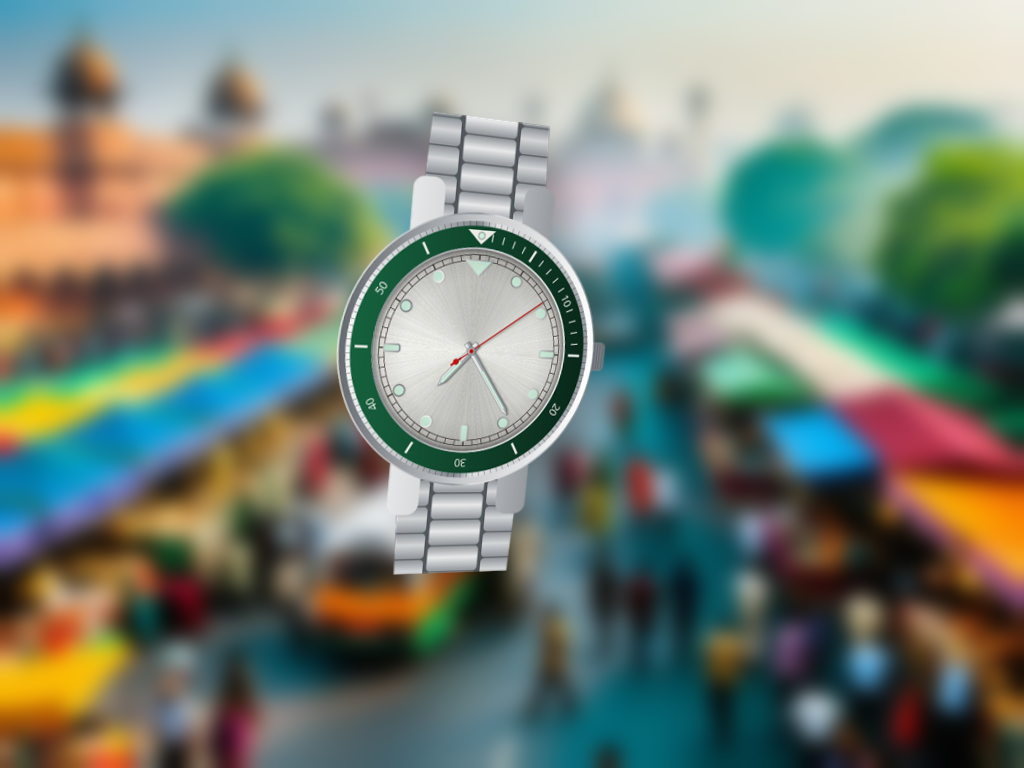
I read {"hour": 7, "minute": 24, "second": 9}
